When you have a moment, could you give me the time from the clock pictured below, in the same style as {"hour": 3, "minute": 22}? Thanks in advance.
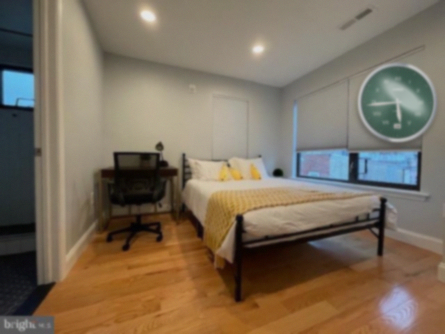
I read {"hour": 5, "minute": 44}
